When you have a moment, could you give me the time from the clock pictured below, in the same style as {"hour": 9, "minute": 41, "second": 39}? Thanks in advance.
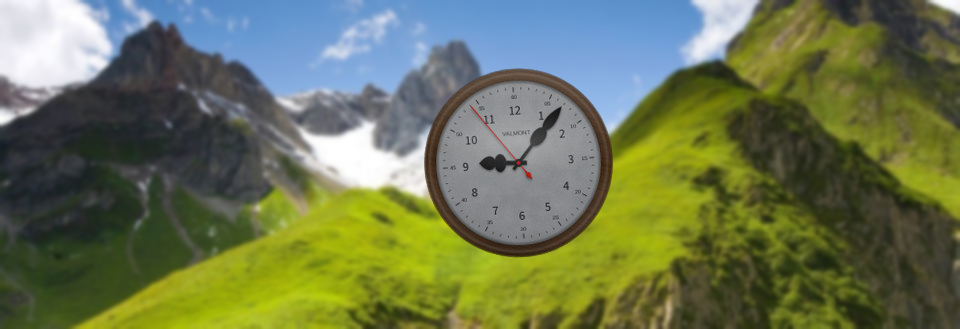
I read {"hour": 9, "minute": 6, "second": 54}
